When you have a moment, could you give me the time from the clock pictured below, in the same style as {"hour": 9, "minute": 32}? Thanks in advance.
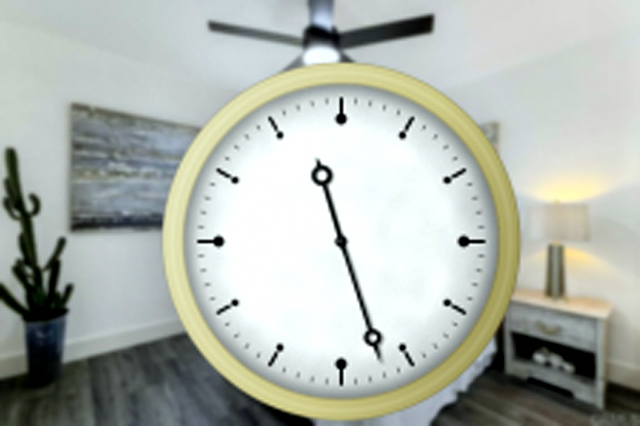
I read {"hour": 11, "minute": 27}
